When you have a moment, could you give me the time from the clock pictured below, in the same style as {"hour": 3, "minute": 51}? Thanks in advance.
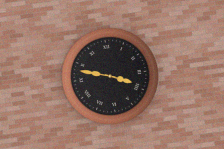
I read {"hour": 3, "minute": 48}
